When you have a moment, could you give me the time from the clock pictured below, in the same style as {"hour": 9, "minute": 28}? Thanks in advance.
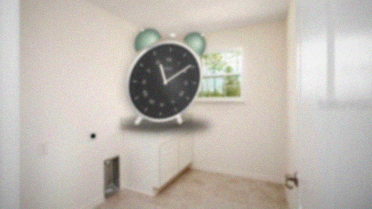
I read {"hour": 11, "minute": 9}
